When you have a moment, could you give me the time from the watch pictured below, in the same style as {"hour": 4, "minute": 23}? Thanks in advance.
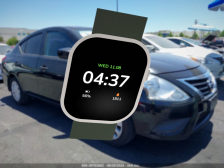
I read {"hour": 4, "minute": 37}
